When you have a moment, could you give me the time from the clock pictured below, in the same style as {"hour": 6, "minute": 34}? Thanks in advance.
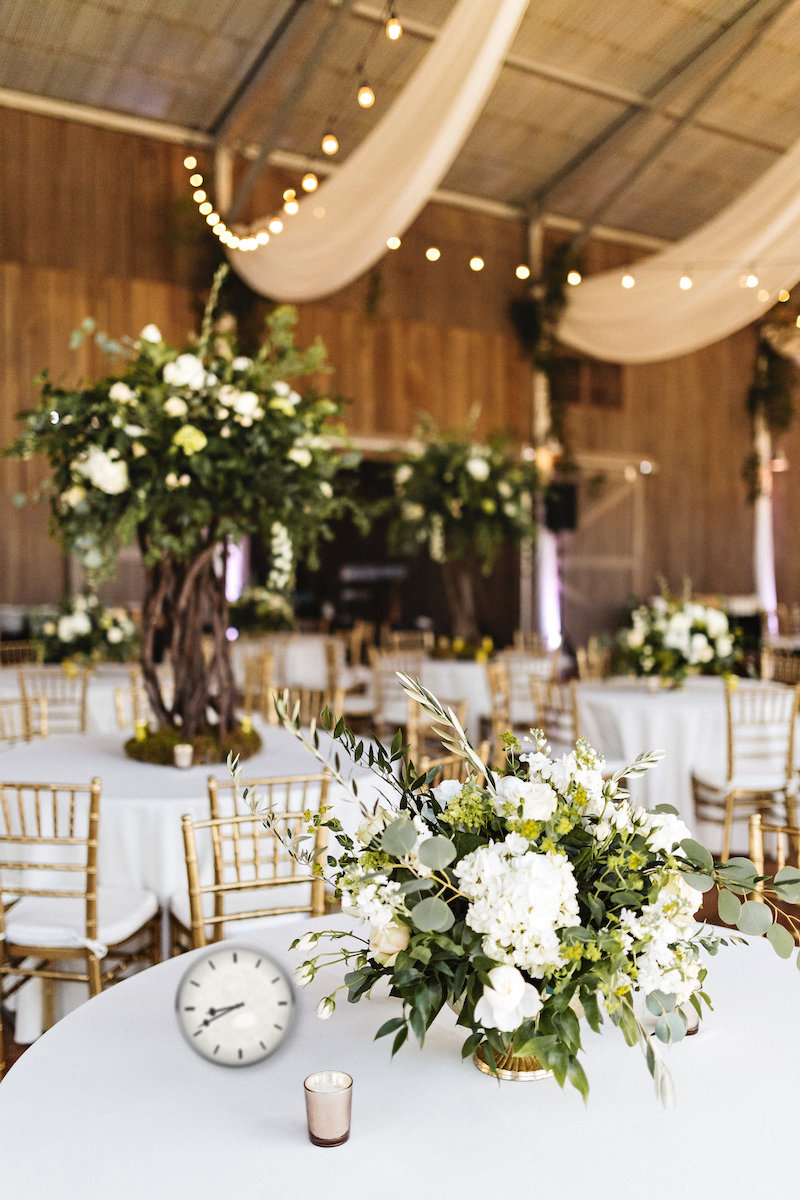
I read {"hour": 8, "minute": 41}
